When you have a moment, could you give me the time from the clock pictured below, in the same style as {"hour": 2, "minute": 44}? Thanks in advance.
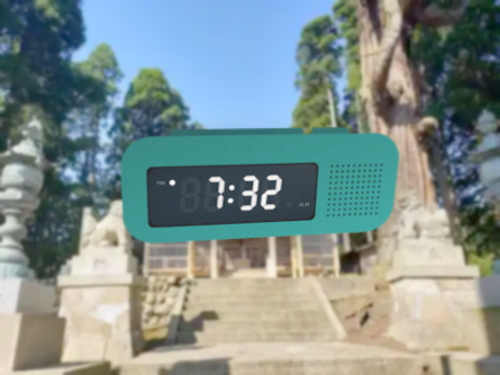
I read {"hour": 7, "minute": 32}
